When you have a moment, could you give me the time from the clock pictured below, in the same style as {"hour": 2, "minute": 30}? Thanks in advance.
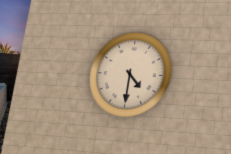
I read {"hour": 4, "minute": 30}
